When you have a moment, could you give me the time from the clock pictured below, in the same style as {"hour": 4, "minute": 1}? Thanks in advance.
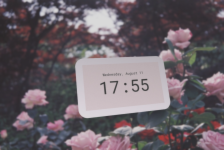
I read {"hour": 17, "minute": 55}
